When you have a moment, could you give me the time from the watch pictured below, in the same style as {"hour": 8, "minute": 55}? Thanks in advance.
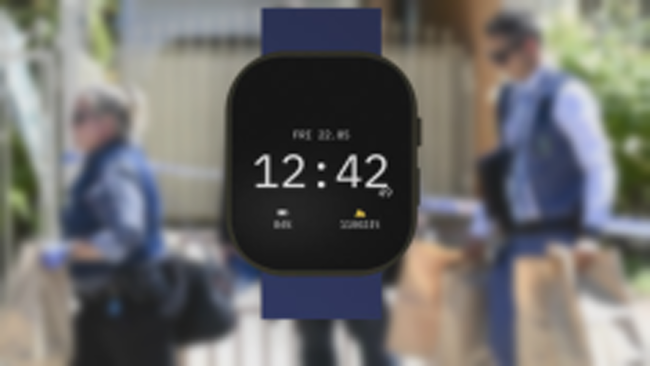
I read {"hour": 12, "minute": 42}
